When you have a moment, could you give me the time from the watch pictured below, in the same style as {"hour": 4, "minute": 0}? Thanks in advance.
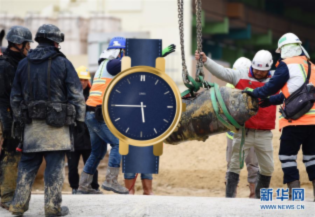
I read {"hour": 5, "minute": 45}
